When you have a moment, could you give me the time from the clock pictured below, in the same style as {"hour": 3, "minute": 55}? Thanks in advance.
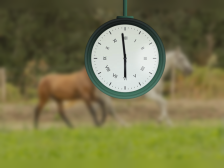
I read {"hour": 5, "minute": 59}
